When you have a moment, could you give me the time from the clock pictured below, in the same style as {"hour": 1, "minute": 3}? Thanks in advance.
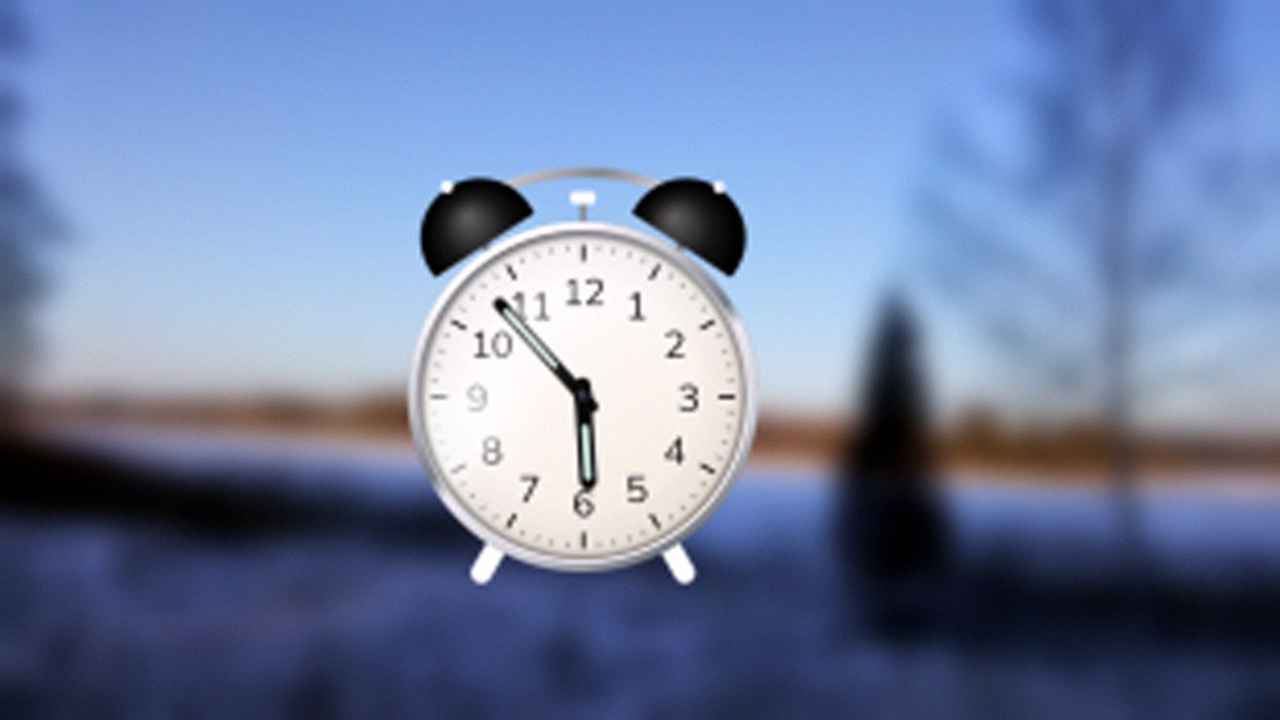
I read {"hour": 5, "minute": 53}
